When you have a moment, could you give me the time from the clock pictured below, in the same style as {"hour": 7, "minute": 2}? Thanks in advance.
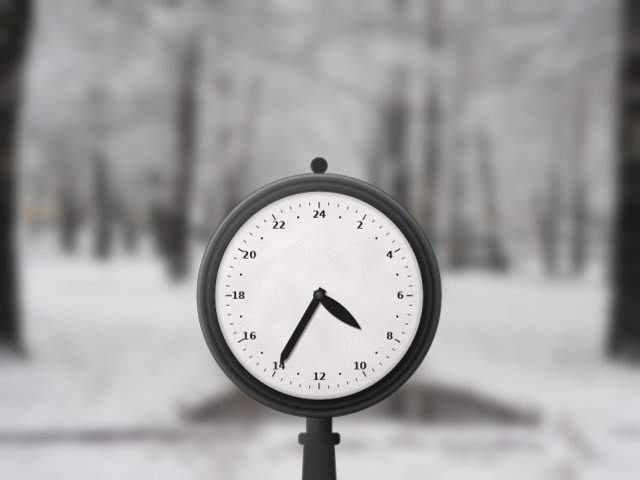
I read {"hour": 8, "minute": 35}
